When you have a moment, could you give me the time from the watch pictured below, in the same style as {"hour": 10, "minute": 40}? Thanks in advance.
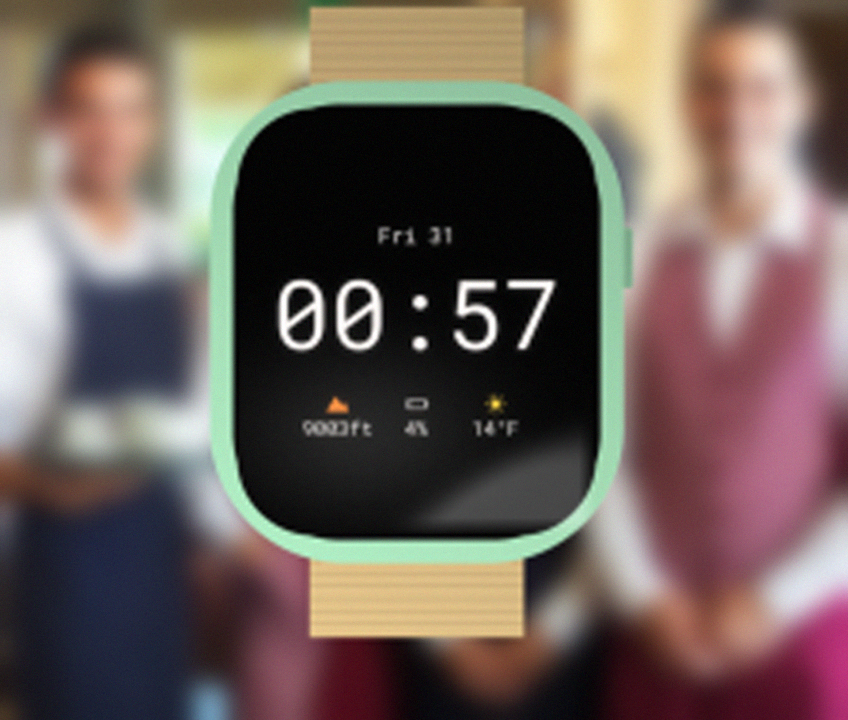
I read {"hour": 0, "minute": 57}
